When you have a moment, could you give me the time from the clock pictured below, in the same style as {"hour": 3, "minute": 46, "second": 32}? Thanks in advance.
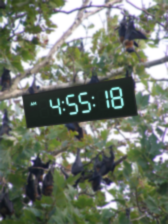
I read {"hour": 4, "minute": 55, "second": 18}
